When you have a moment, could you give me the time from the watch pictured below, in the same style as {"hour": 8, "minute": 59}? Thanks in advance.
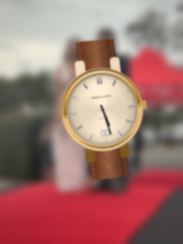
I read {"hour": 5, "minute": 28}
